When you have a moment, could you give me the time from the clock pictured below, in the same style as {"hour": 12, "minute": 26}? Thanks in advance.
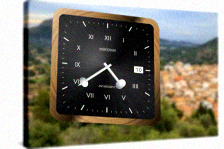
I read {"hour": 4, "minute": 39}
